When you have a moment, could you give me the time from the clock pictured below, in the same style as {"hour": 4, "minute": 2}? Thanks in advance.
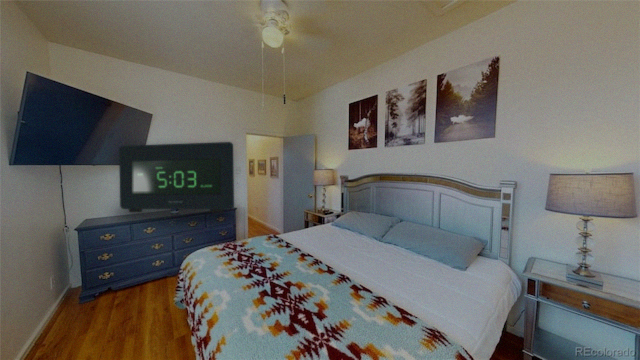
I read {"hour": 5, "minute": 3}
